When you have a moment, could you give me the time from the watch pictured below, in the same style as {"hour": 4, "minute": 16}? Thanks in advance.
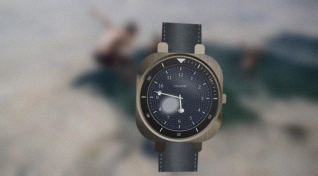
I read {"hour": 5, "minute": 47}
